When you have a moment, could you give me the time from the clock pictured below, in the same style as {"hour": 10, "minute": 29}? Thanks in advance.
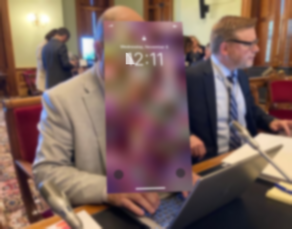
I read {"hour": 12, "minute": 11}
